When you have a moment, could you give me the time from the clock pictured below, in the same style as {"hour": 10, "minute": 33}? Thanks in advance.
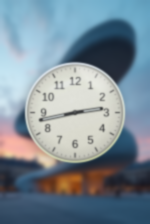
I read {"hour": 2, "minute": 43}
